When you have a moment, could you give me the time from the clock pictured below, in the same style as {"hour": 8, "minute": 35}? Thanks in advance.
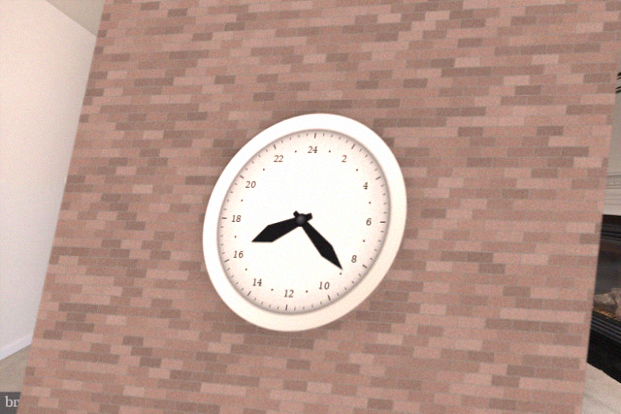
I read {"hour": 16, "minute": 22}
